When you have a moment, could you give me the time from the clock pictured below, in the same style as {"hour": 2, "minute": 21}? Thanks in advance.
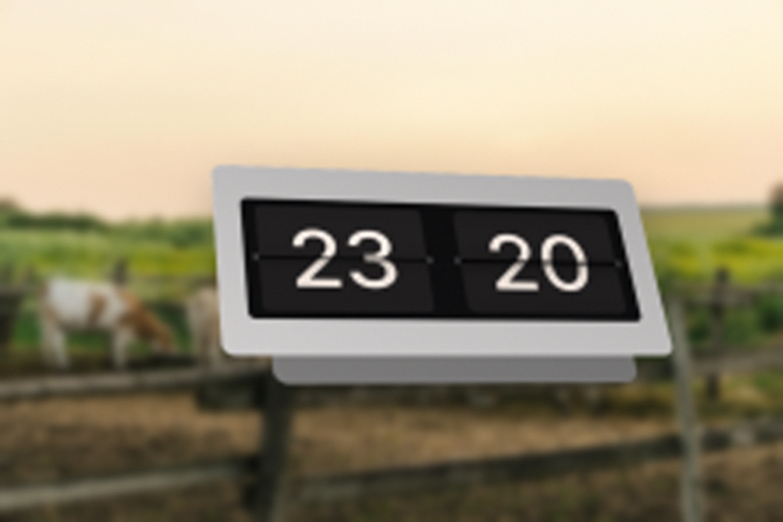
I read {"hour": 23, "minute": 20}
